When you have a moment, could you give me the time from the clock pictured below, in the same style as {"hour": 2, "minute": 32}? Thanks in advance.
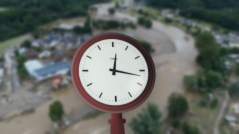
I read {"hour": 12, "minute": 17}
